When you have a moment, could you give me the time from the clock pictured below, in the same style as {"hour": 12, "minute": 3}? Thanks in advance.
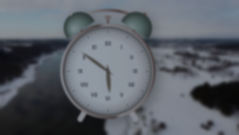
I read {"hour": 5, "minute": 51}
